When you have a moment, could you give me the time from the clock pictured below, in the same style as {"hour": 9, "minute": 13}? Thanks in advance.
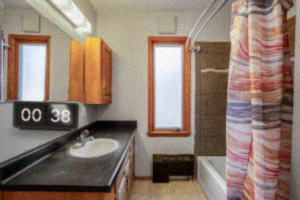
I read {"hour": 0, "minute": 38}
